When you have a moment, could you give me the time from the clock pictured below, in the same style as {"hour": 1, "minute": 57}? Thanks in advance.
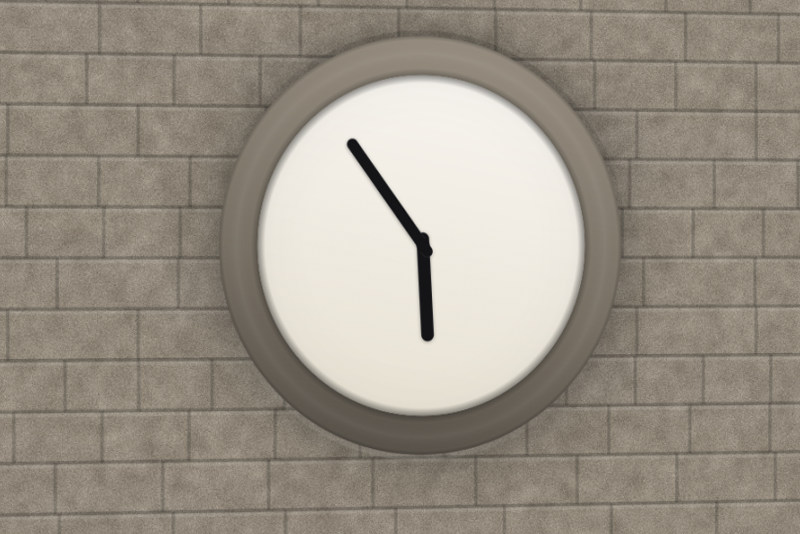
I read {"hour": 5, "minute": 54}
